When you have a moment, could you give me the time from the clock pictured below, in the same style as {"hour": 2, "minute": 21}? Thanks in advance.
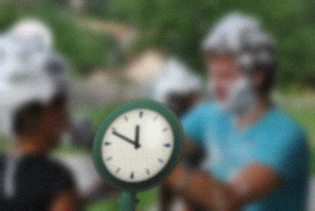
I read {"hour": 11, "minute": 49}
